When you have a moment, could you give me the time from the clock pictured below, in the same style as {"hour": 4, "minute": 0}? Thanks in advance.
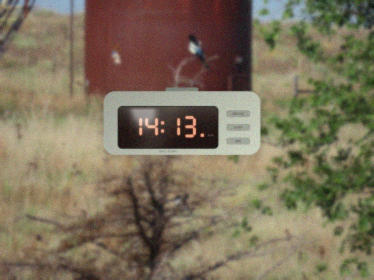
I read {"hour": 14, "minute": 13}
